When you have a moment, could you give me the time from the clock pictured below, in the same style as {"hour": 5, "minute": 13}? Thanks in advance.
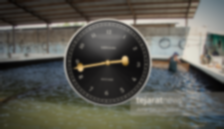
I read {"hour": 2, "minute": 43}
